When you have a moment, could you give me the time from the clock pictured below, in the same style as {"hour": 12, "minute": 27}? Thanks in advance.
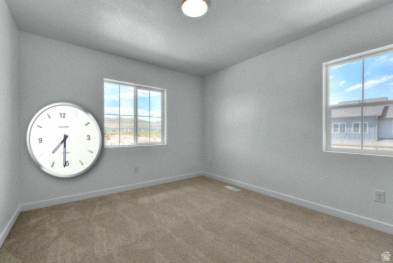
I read {"hour": 7, "minute": 31}
